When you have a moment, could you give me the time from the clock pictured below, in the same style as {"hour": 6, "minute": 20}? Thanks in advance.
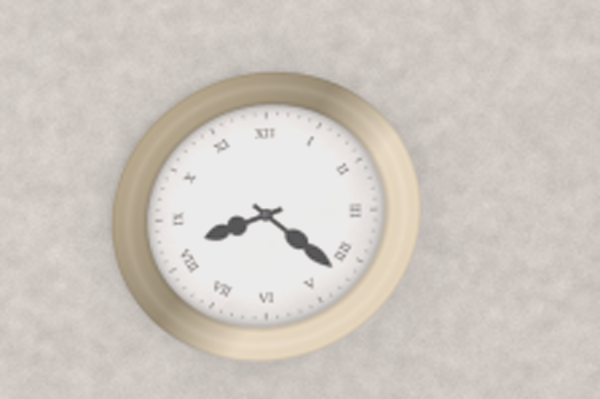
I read {"hour": 8, "minute": 22}
